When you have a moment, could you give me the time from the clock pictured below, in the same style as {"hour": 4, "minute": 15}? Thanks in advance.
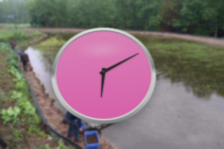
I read {"hour": 6, "minute": 10}
